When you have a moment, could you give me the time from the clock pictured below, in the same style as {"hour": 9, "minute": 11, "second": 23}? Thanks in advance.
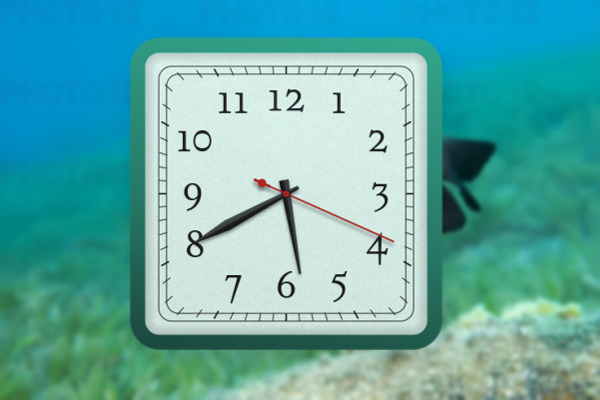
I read {"hour": 5, "minute": 40, "second": 19}
